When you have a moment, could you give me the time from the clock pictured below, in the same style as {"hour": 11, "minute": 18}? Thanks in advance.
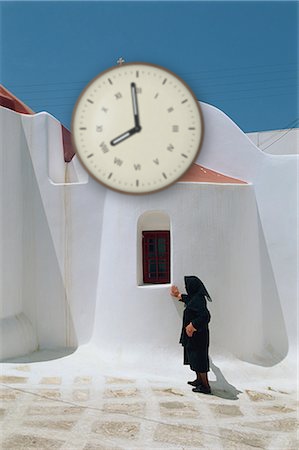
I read {"hour": 7, "minute": 59}
